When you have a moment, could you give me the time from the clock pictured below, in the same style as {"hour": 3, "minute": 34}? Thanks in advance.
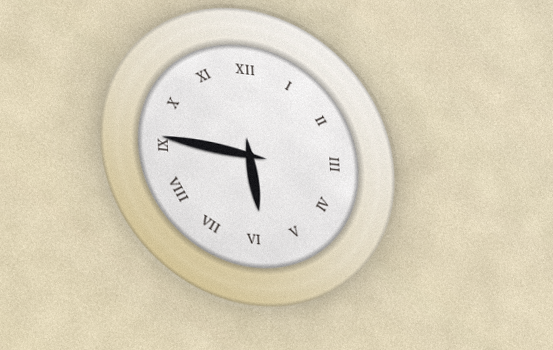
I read {"hour": 5, "minute": 46}
